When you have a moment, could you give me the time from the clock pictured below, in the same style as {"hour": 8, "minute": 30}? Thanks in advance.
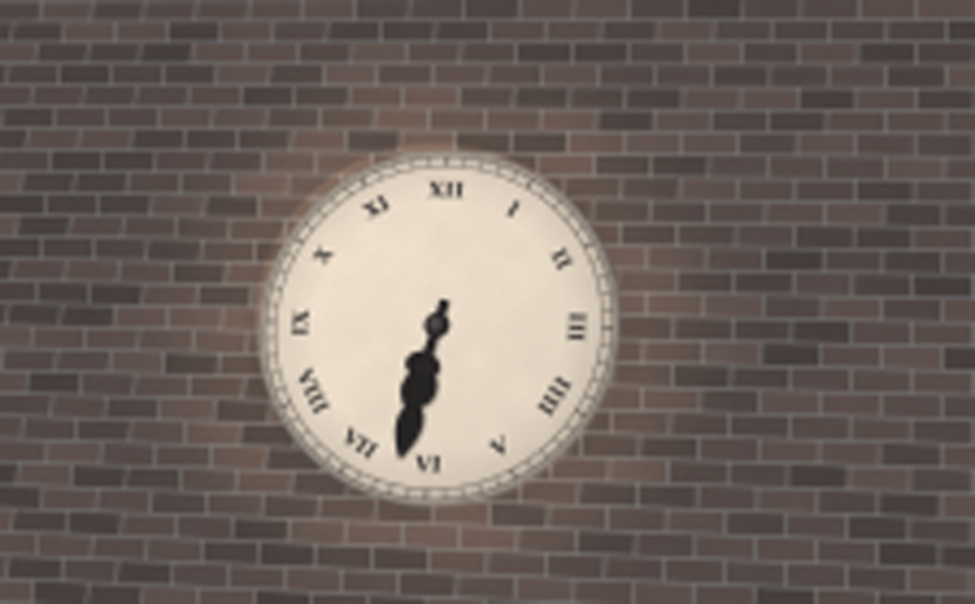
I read {"hour": 6, "minute": 32}
